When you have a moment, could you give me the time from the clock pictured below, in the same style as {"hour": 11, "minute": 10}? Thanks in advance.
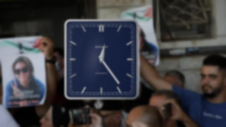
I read {"hour": 12, "minute": 24}
